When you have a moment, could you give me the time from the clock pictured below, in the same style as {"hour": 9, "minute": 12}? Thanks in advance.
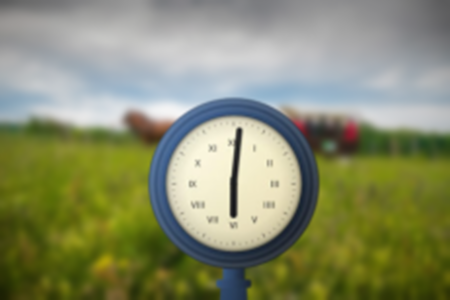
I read {"hour": 6, "minute": 1}
